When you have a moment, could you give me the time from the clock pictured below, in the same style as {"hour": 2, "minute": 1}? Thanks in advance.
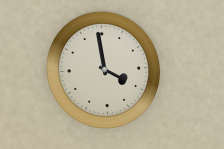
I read {"hour": 3, "minute": 59}
